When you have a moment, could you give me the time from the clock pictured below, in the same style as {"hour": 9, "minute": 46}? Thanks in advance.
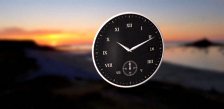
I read {"hour": 10, "minute": 11}
